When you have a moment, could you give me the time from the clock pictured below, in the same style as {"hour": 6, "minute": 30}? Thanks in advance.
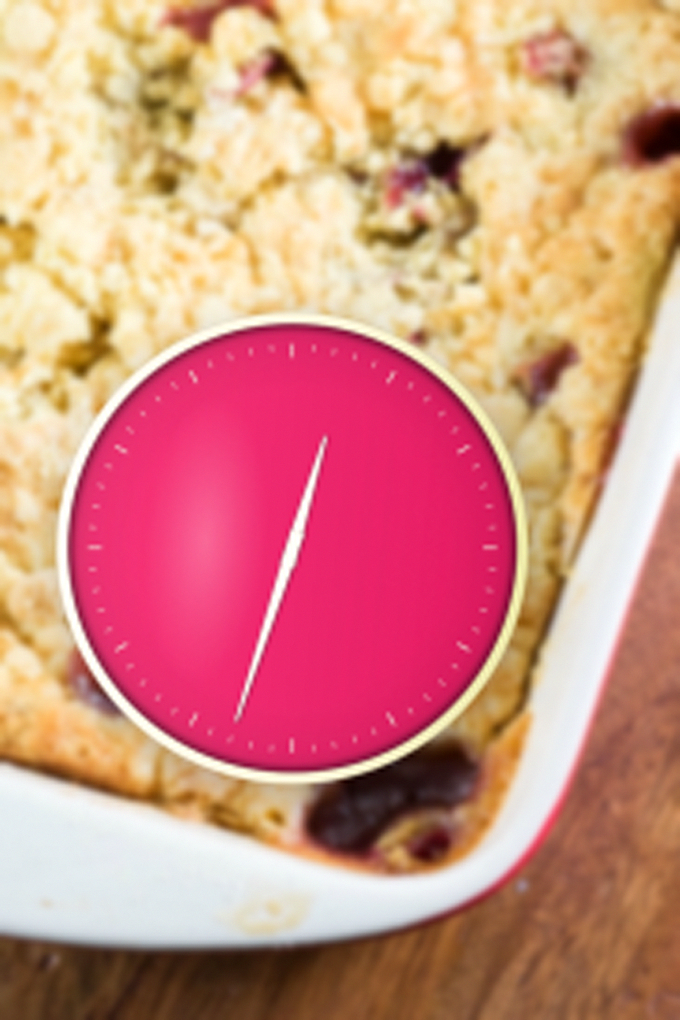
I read {"hour": 12, "minute": 33}
